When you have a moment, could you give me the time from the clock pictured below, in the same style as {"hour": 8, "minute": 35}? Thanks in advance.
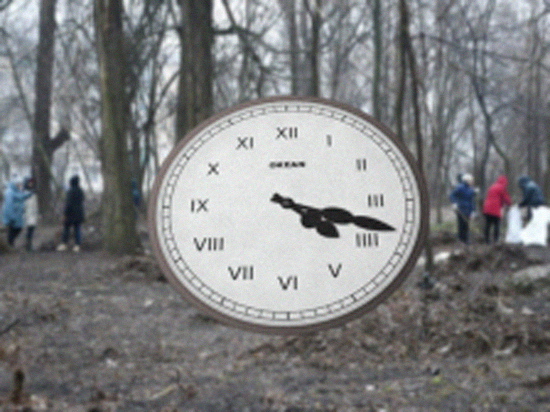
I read {"hour": 4, "minute": 18}
